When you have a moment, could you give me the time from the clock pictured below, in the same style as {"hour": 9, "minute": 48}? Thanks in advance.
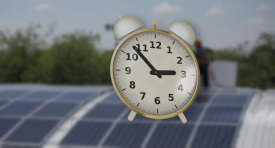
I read {"hour": 2, "minute": 53}
